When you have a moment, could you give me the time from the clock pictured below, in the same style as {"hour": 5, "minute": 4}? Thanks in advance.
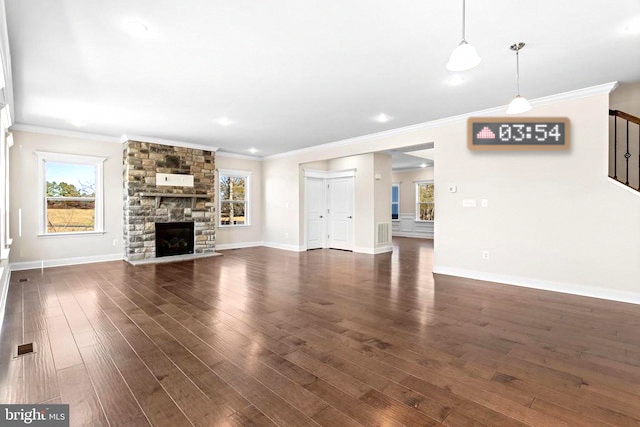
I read {"hour": 3, "minute": 54}
